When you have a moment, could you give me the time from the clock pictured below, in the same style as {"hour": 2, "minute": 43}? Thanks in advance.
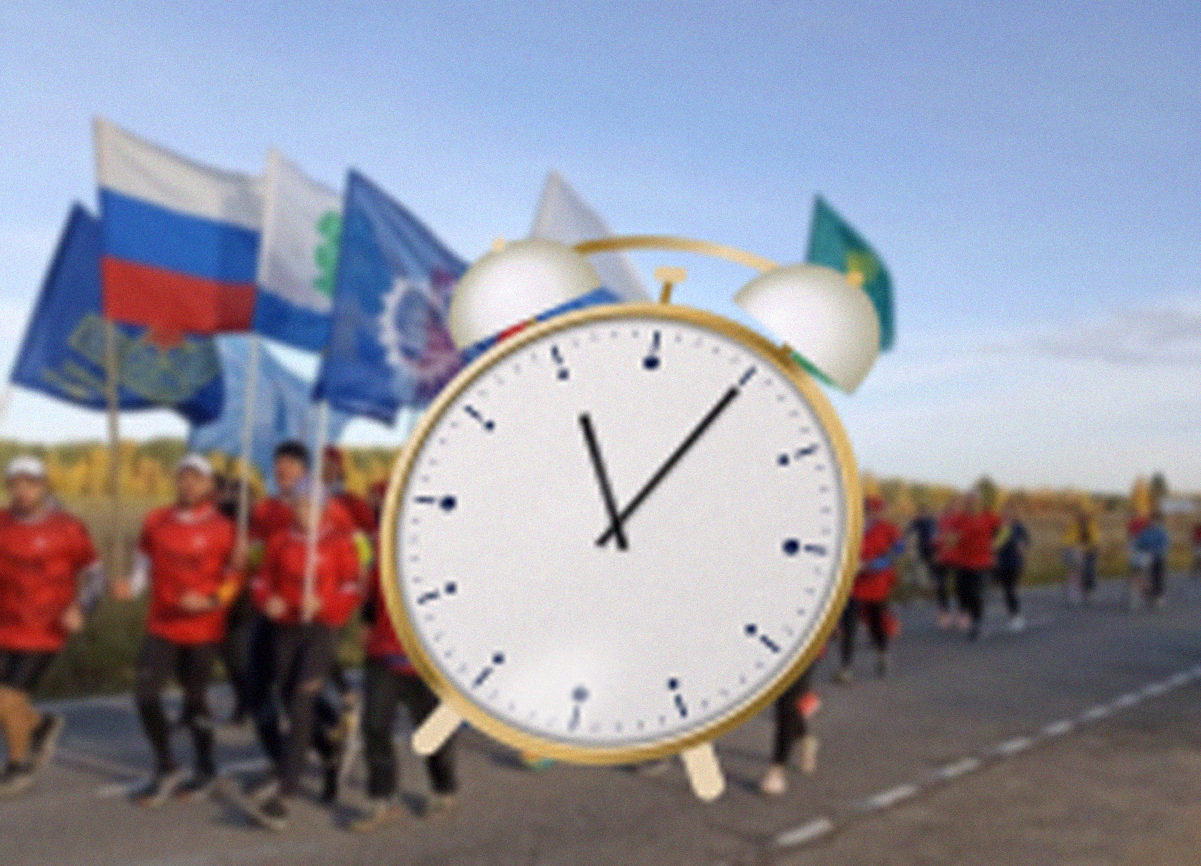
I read {"hour": 11, "minute": 5}
